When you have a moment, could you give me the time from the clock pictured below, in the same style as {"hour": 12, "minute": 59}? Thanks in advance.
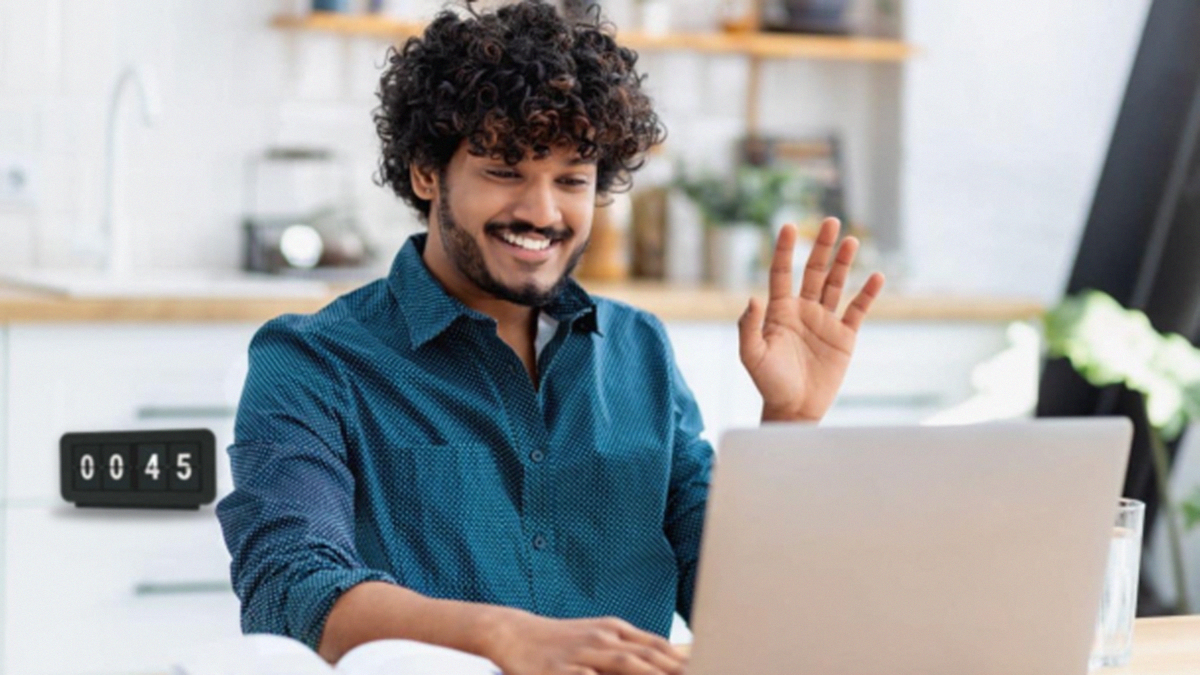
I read {"hour": 0, "minute": 45}
